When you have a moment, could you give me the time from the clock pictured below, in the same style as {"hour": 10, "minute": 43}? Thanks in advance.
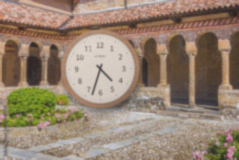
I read {"hour": 4, "minute": 33}
